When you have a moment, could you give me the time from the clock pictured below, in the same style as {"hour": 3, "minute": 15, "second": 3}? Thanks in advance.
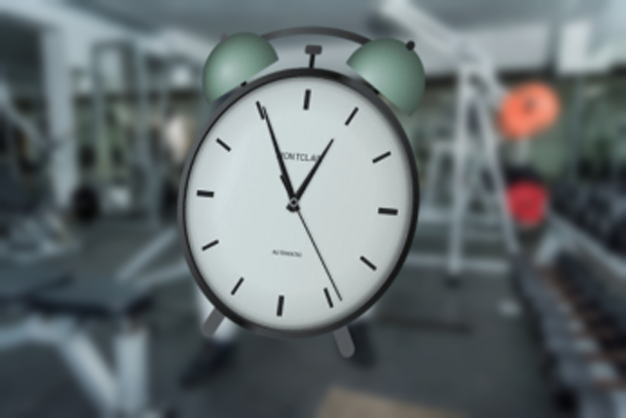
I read {"hour": 12, "minute": 55, "second": 24}
